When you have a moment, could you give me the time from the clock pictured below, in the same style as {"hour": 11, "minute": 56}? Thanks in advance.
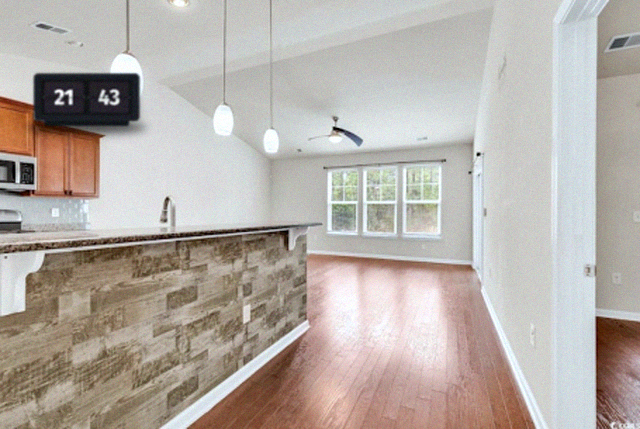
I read {"hour": 21, "minute": 43}
